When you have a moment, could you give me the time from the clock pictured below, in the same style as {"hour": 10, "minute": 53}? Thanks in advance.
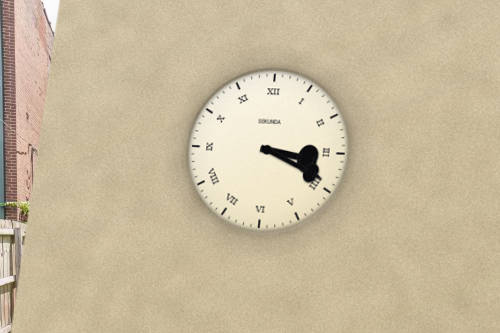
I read {"hour": 3, "minute": 19}
